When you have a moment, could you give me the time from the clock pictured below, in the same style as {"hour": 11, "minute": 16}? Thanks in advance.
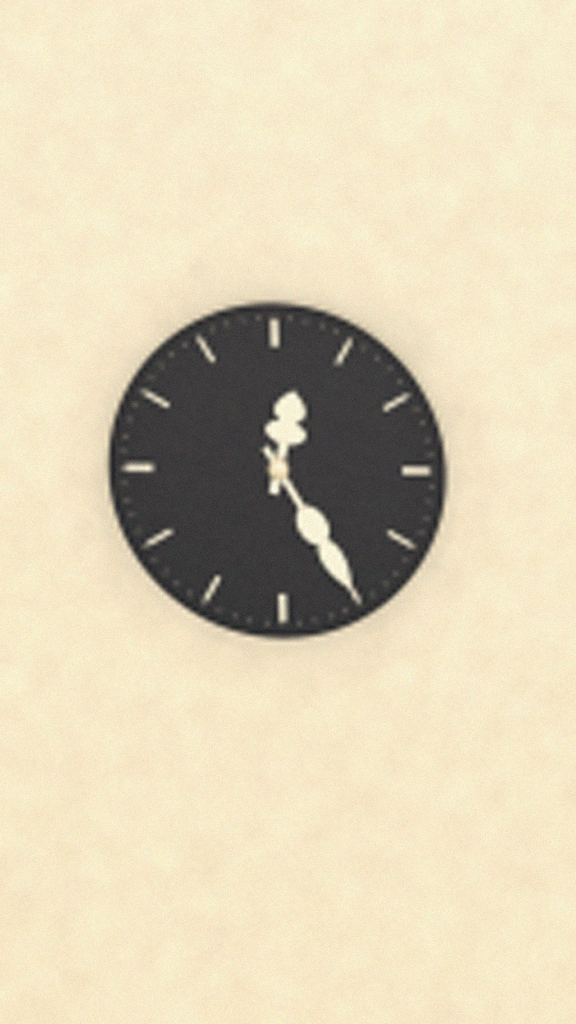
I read {"hour": 12, "minute": 25}
